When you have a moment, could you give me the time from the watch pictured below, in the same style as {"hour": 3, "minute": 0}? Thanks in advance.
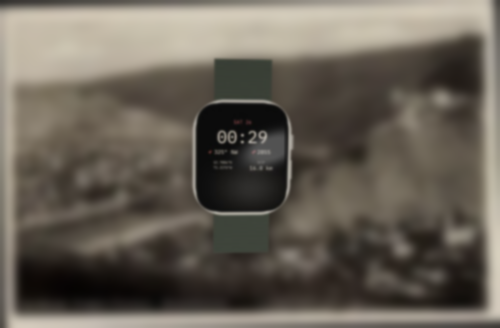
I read {"hour": 0, "minute": 29}
